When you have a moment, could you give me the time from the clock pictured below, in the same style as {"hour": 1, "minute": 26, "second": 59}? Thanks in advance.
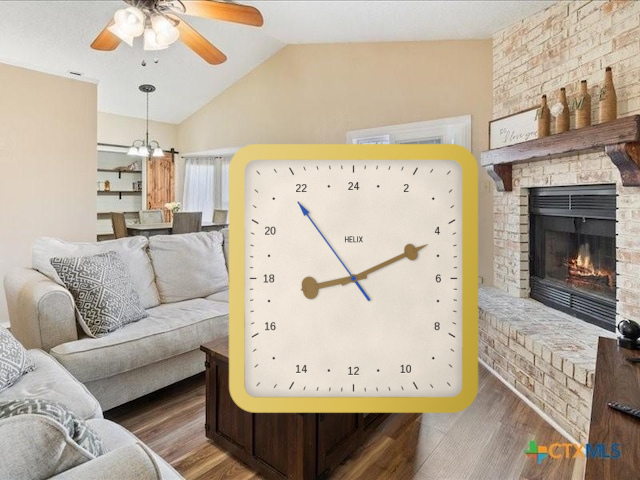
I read {"hour": 17, "minute": 10, "second": 54}
